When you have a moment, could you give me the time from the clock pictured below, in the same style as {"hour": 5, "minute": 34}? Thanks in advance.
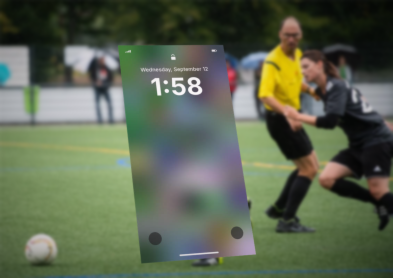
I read {"hour": 1, "minute": 58}
